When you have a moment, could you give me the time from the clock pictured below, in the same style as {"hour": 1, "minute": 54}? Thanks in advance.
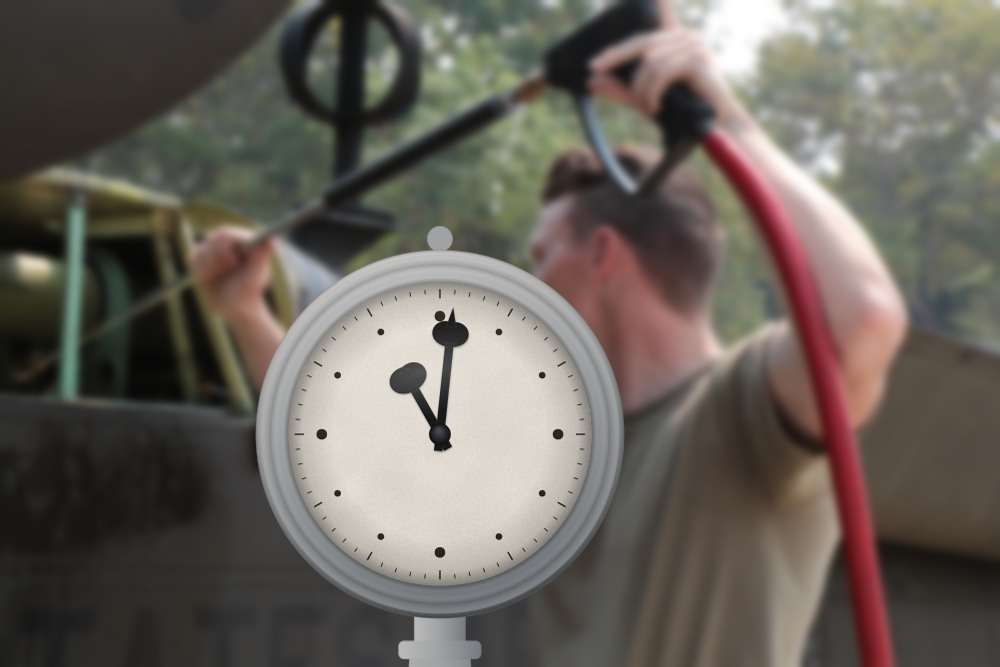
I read {"hour": 11, "minute": 1}
